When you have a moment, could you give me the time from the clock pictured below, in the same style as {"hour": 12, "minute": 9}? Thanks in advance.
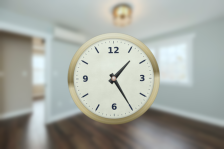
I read {"hour": 1, "minute": 25}
